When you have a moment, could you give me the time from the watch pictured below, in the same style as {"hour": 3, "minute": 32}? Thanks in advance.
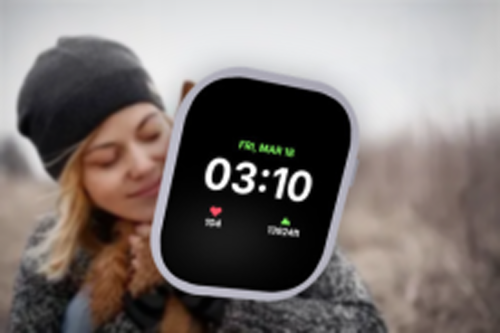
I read {"hour": 3, "minute": 10}
